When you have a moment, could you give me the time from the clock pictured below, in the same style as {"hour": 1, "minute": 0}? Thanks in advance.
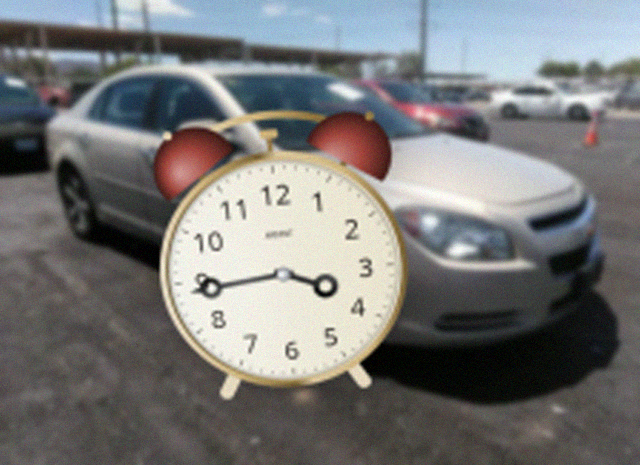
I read {"hour": 3, "minute": 44}
